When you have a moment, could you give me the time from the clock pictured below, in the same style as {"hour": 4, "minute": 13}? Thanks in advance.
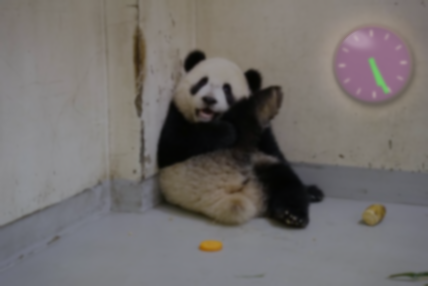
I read {"hour": 5, "minute": 26}
